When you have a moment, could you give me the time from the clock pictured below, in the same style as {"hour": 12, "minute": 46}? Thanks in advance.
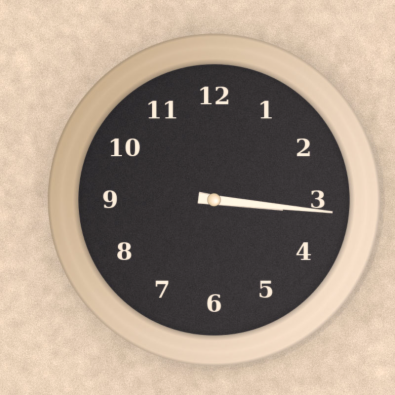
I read {"hour": 3, "minute": 16}
